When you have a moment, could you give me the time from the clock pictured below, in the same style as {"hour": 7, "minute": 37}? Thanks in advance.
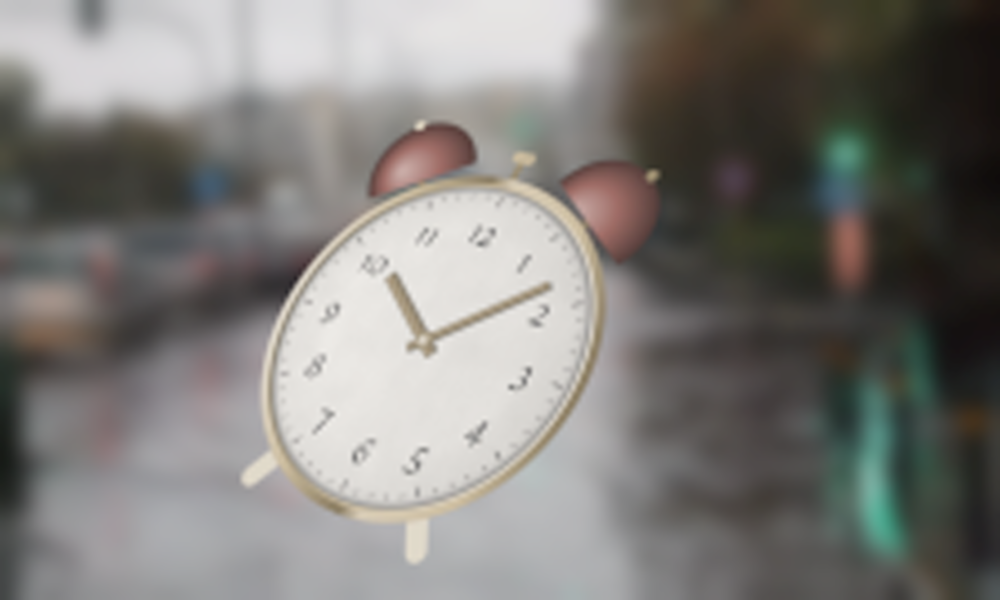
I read {"hour": 10, "minute": 8}
